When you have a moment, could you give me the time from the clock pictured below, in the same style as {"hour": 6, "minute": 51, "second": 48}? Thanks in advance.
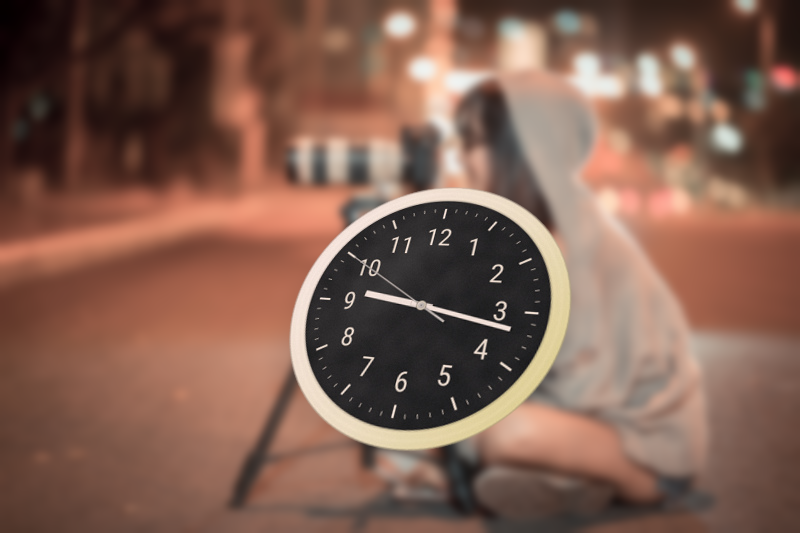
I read {"hour": 9, "minute": 16, "second": 50}
